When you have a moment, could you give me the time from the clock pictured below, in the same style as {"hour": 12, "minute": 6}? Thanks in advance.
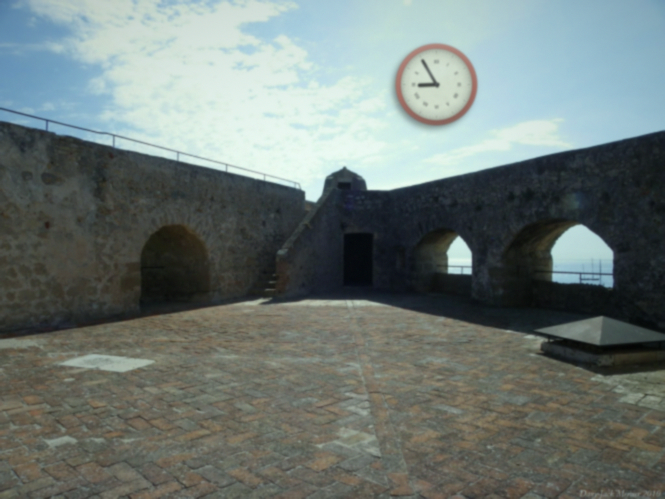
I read {"hour": 8, "minute": 55}
